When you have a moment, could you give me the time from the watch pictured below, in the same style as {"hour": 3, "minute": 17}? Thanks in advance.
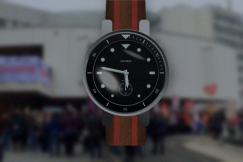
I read {"hour": 5, "minute": 47}
